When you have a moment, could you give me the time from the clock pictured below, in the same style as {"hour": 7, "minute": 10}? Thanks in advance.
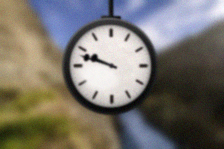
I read {"hour": 9, "minute": 48}
